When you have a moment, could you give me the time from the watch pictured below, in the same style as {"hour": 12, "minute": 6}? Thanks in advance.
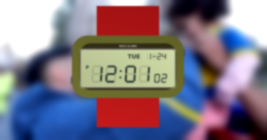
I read {"hour": 12, "minute": 1}
